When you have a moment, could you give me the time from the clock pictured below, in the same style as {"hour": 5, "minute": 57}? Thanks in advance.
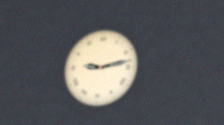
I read {"hour": 9, "minute": 13}
